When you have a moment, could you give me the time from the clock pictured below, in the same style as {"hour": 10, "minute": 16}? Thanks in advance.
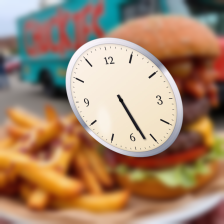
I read {"hour": 5, "minute": 27}
